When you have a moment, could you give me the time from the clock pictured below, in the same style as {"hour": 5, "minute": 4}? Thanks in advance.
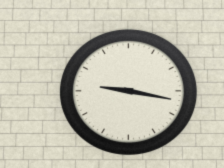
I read {"hour": 9, "minute": 17}
